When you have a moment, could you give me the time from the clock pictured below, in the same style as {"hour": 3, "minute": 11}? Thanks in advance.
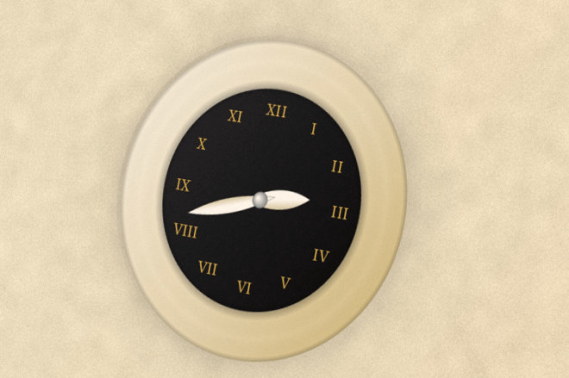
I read {"hour": 2, "minute": 42}
